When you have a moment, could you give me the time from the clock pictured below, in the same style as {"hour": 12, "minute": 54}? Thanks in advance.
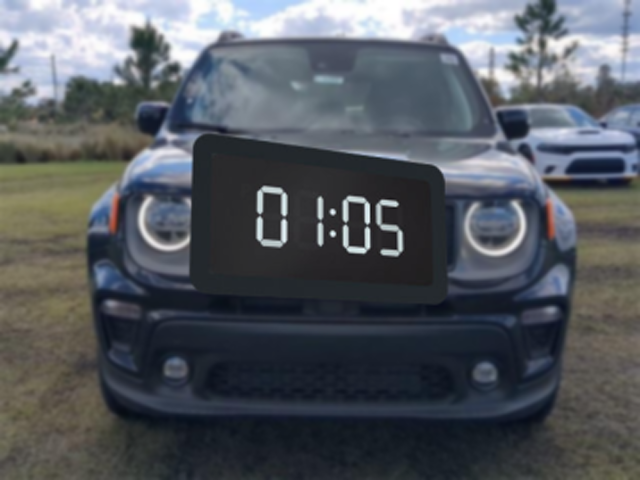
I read {"hour": 1, "minute": 5}
